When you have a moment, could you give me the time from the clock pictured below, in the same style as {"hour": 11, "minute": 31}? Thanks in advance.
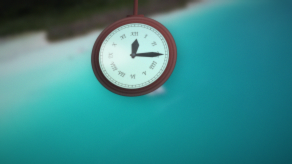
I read {"hour": 12, "minute": 15}
